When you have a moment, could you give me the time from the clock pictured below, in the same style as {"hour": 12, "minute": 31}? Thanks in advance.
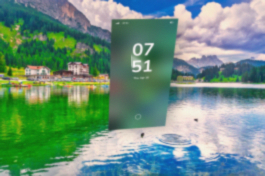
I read {"hour": 7, "minute": 51}
